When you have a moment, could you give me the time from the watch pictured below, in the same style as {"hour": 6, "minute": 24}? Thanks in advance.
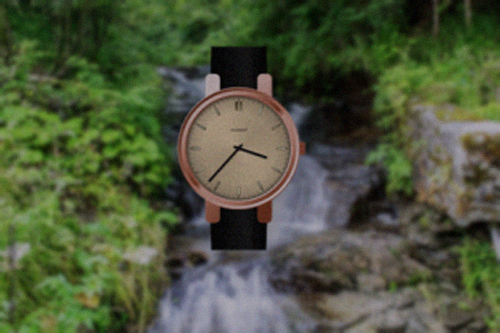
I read {"hour": 3, "minute": 37}
